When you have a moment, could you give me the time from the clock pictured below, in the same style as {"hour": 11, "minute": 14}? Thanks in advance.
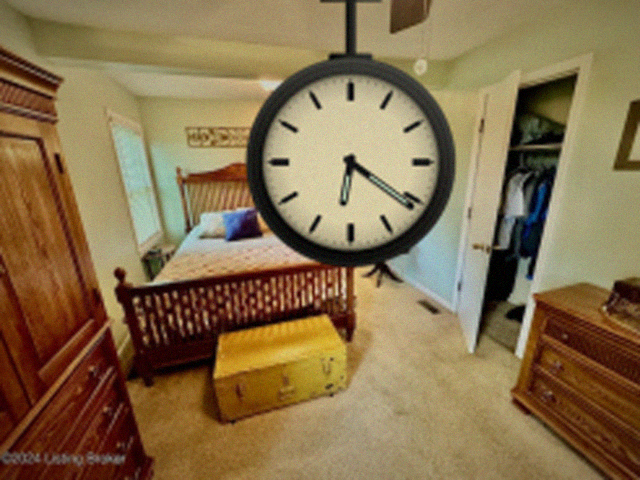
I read {"hour": 6, "minute": 21}
